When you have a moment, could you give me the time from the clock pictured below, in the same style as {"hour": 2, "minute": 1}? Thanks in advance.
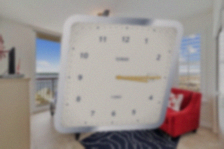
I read {"hour": 3, "minute": 15}
